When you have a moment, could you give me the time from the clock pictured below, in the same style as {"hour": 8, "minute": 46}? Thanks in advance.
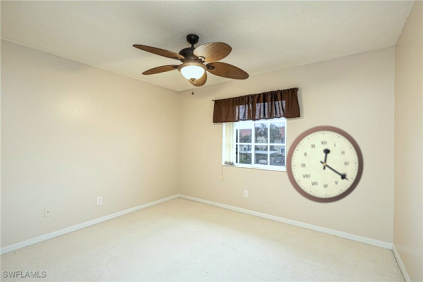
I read {"hour": 12, "minute": 21}
